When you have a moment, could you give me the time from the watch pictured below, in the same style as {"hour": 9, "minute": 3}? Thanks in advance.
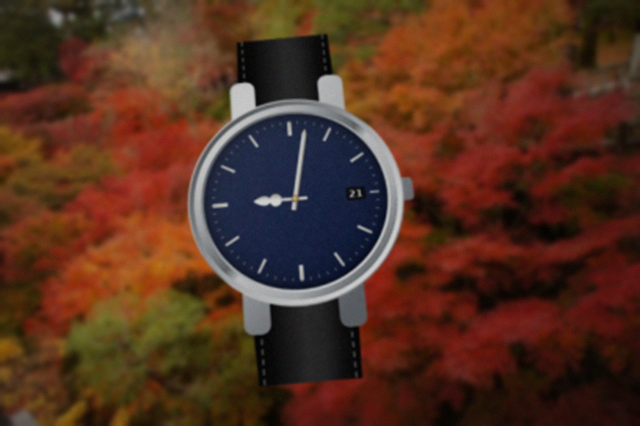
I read {"hour": 9, "minute": 2}
